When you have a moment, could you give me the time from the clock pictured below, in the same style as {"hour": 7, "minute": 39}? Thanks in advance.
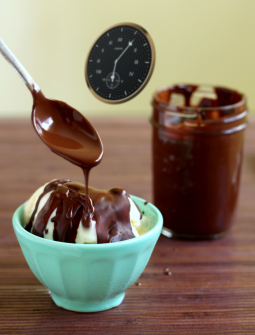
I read {"hour": 6, "minute": 6}
